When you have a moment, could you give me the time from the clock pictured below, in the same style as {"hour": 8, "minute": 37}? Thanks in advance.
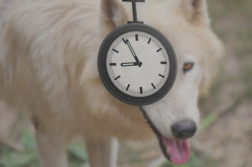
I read {"hour": 8, "minute": 56}
